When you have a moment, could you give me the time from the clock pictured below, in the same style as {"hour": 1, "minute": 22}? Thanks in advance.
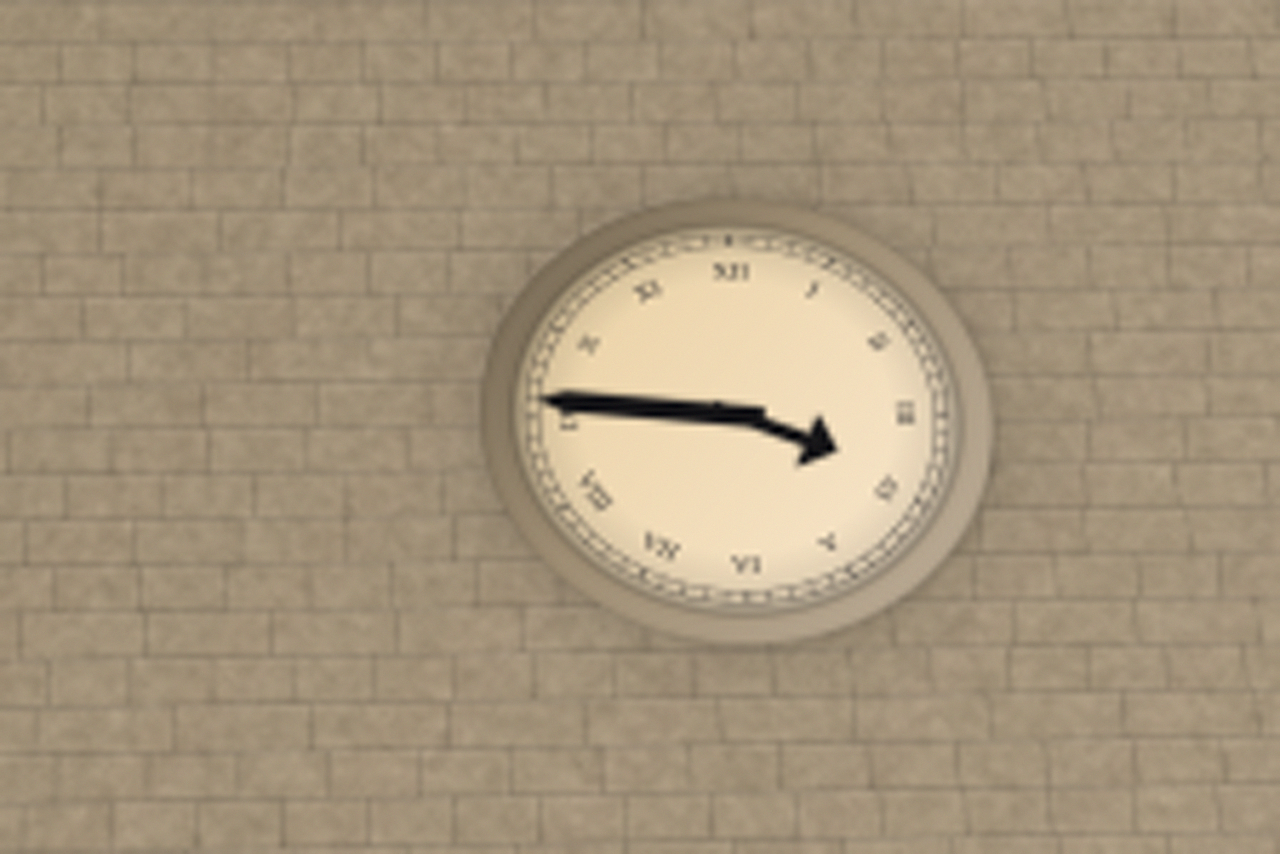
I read {"hour": 3, "minute": 46}
